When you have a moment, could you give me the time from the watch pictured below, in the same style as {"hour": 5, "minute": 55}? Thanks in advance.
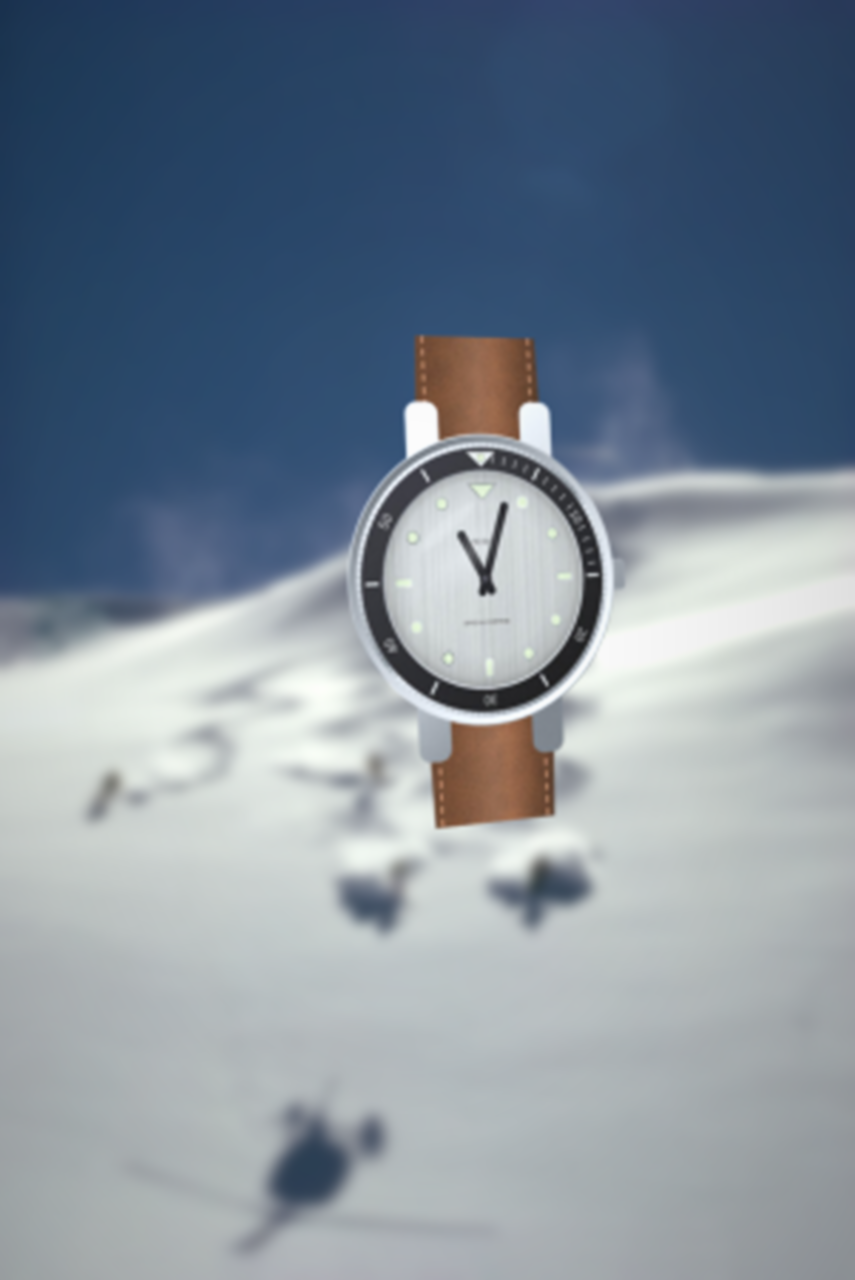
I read {"hour": 11, "minute": 3}
